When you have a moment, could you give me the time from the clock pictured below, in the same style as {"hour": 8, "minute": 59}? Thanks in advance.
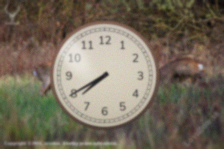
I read {"hour": 7, "minute": 40}
